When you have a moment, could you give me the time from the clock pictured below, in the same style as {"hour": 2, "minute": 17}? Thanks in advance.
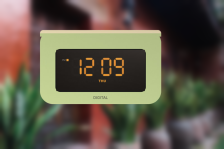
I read {"hour": 12, "minute": 9}
